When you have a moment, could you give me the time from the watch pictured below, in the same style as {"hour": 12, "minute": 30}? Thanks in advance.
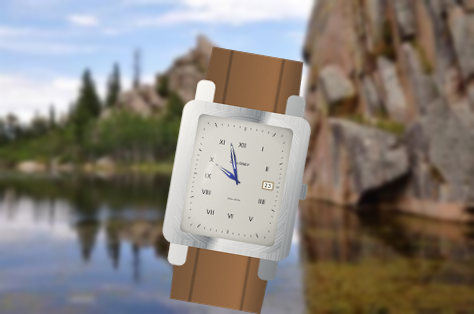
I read {"hour": 9, "minute": 57}
